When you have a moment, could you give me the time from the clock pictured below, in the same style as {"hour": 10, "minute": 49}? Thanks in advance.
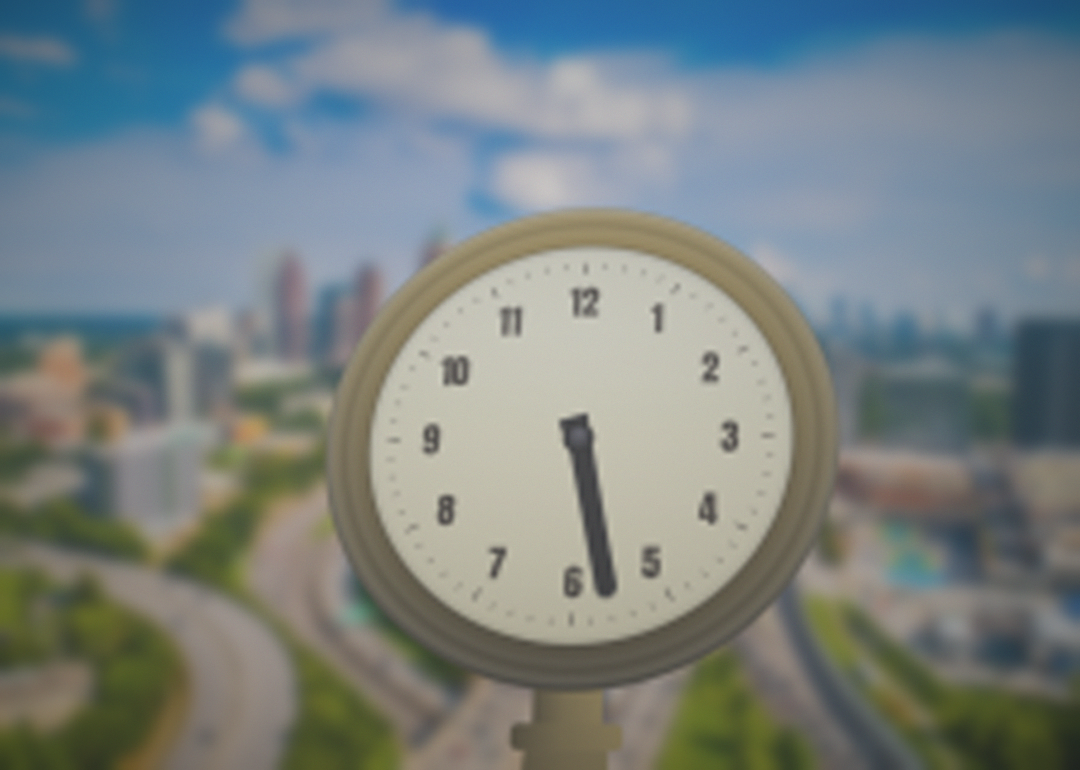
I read {"hour": 5, "minute": 28}
